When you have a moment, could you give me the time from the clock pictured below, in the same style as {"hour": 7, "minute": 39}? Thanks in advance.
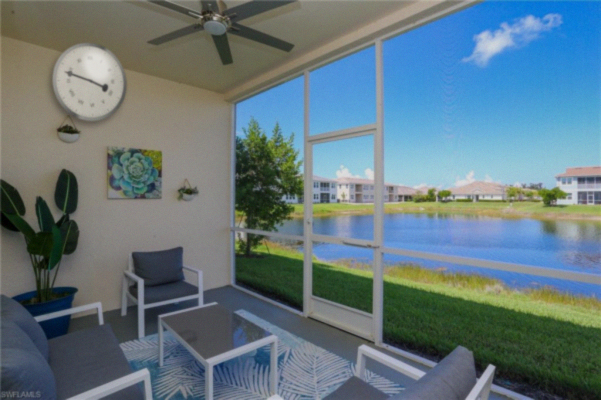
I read {"hour": 3, "minute": 48}
